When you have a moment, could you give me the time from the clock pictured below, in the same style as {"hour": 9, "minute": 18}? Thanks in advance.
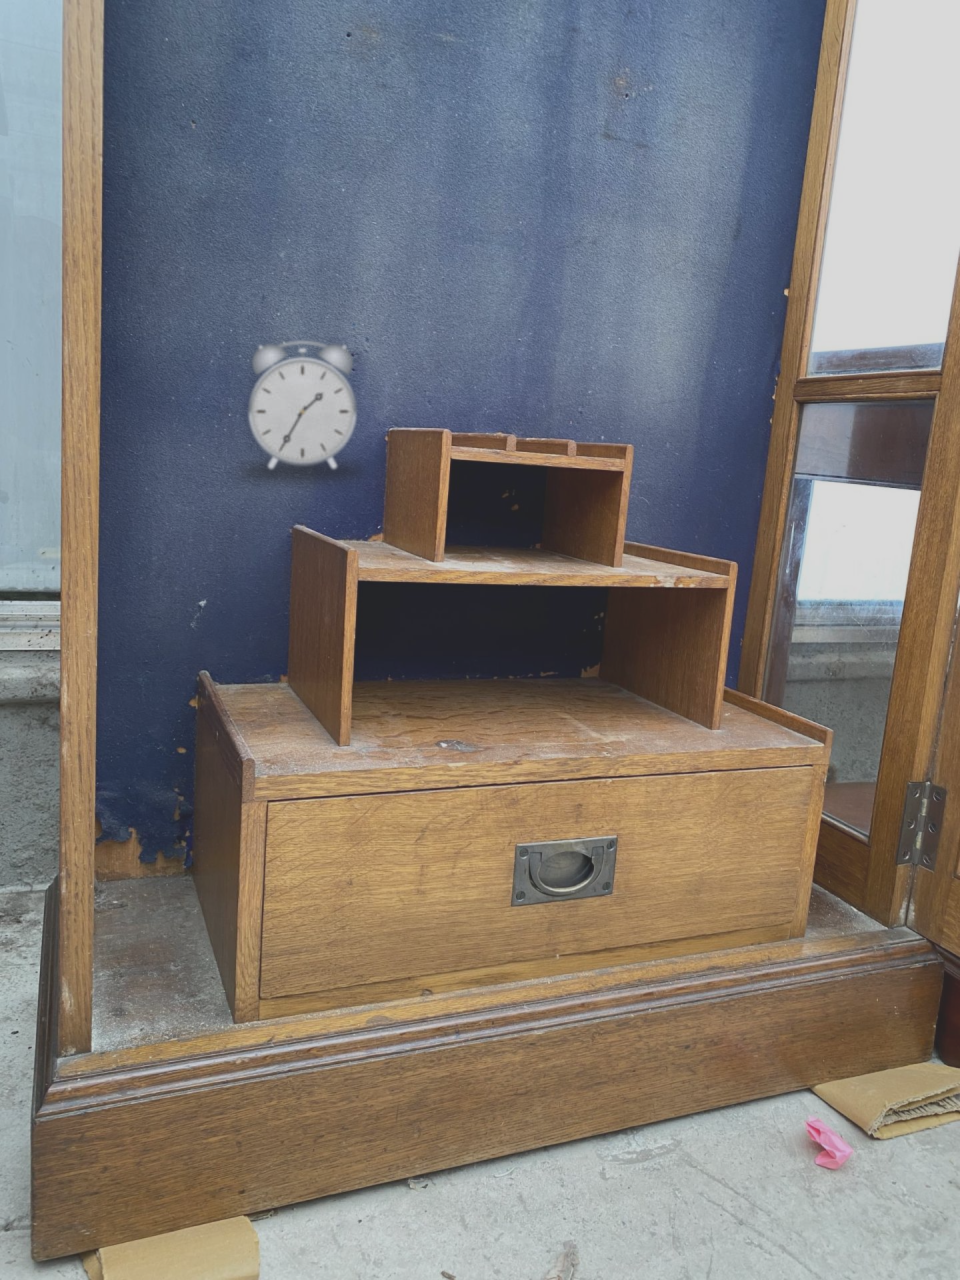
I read {"hour": 1, "minute": 35}
